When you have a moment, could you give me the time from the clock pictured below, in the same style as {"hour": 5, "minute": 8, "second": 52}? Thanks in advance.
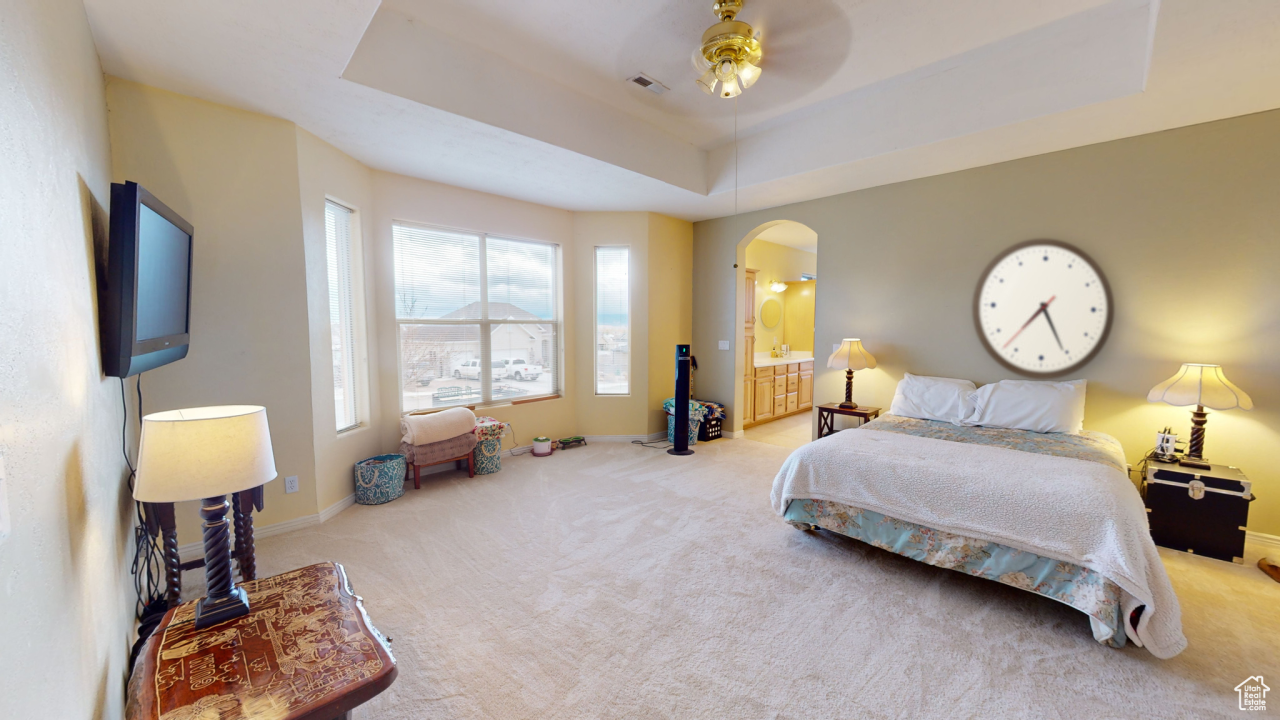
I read {"hour": 7, "minute": 25, "second": 37}
